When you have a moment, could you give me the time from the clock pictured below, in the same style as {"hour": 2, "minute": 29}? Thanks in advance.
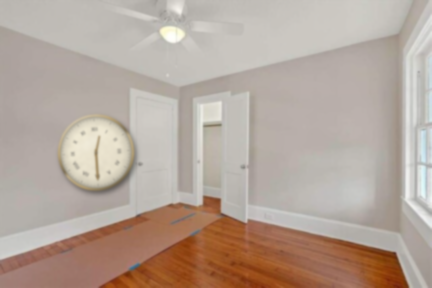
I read {"hour": 12, "minute": 30}
